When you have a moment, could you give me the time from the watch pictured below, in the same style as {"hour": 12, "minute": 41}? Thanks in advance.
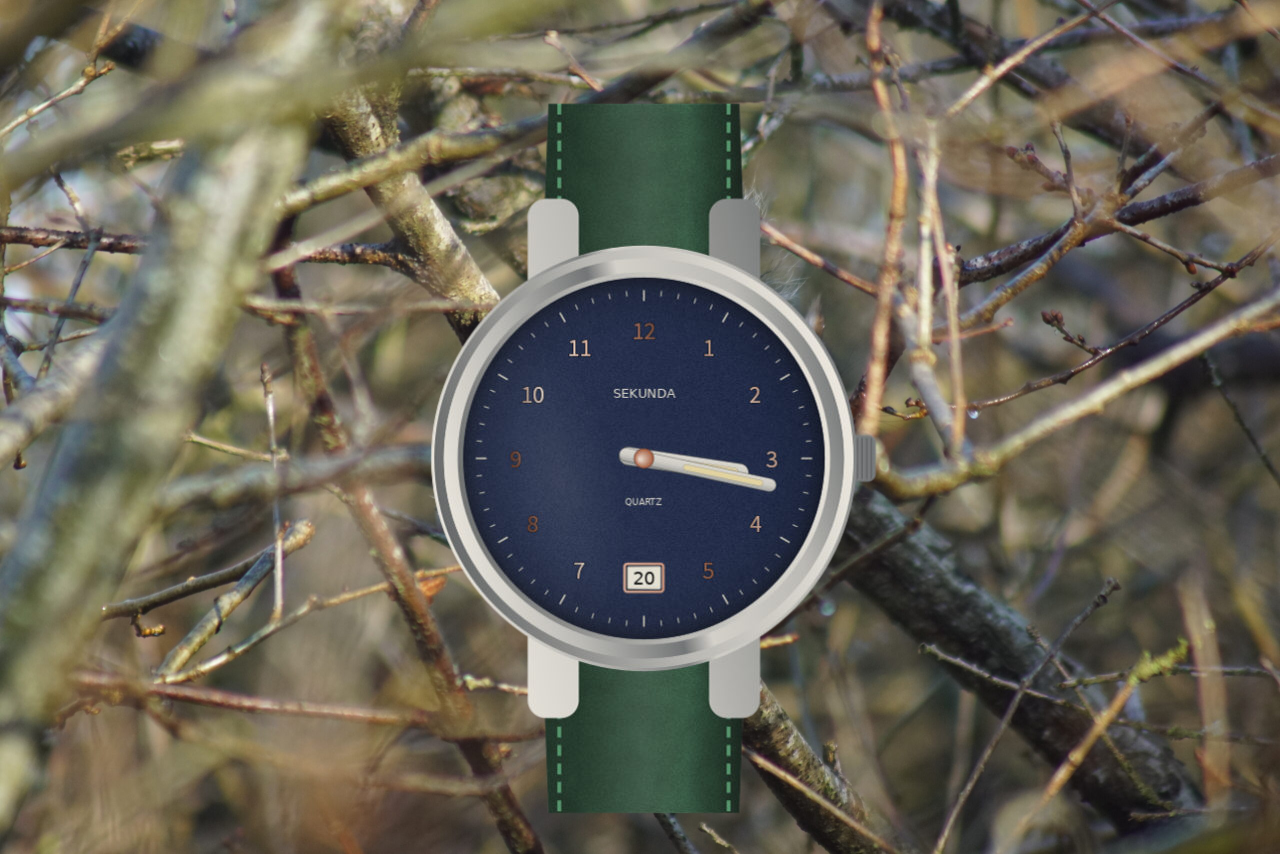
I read {"hour": 3, "minute": 17}
